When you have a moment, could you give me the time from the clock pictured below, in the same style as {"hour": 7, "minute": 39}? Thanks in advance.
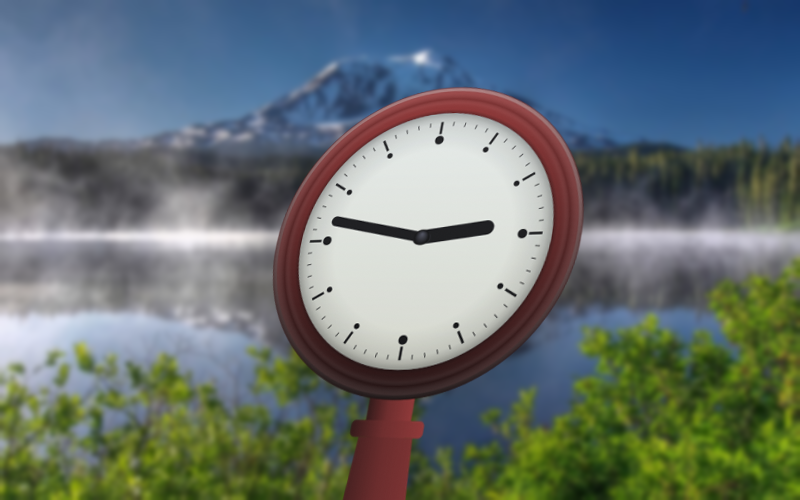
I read {"hour": 2, "minute": 47}
